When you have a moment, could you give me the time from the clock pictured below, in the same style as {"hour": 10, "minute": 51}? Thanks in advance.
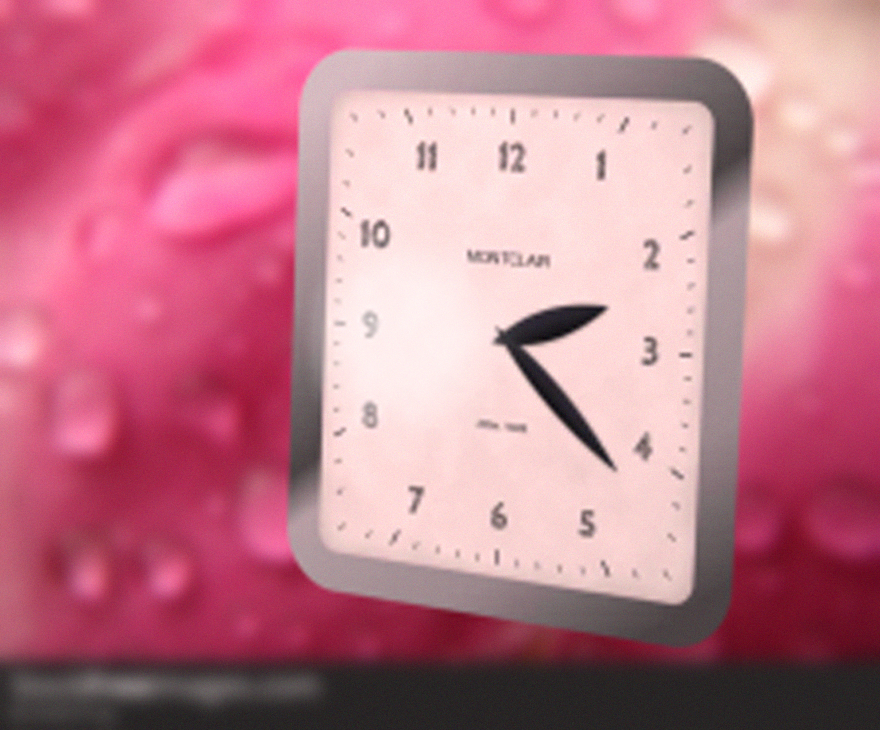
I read {"hour": 2, "minute": 22}
